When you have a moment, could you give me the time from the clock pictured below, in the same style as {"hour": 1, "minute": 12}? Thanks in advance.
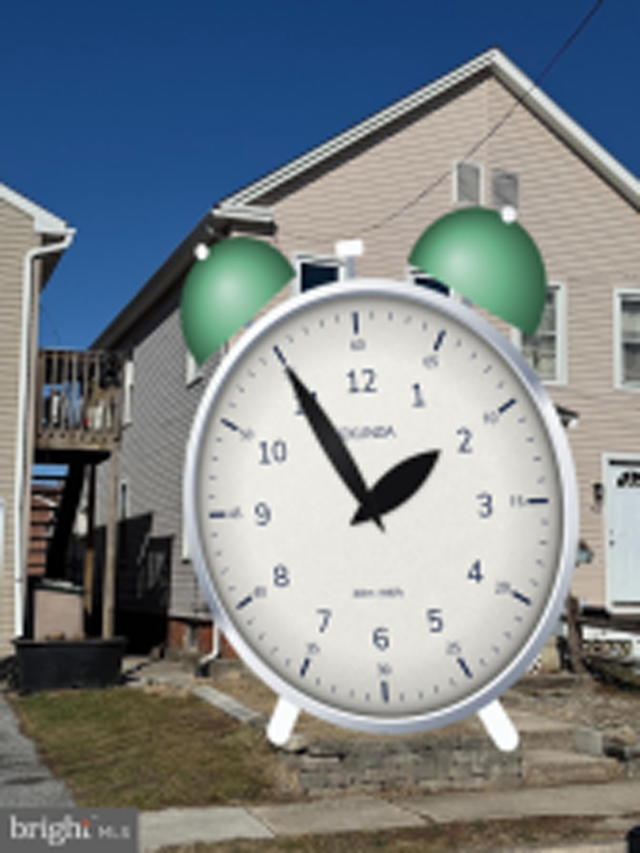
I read {"hour": 1, "minute": 55}
